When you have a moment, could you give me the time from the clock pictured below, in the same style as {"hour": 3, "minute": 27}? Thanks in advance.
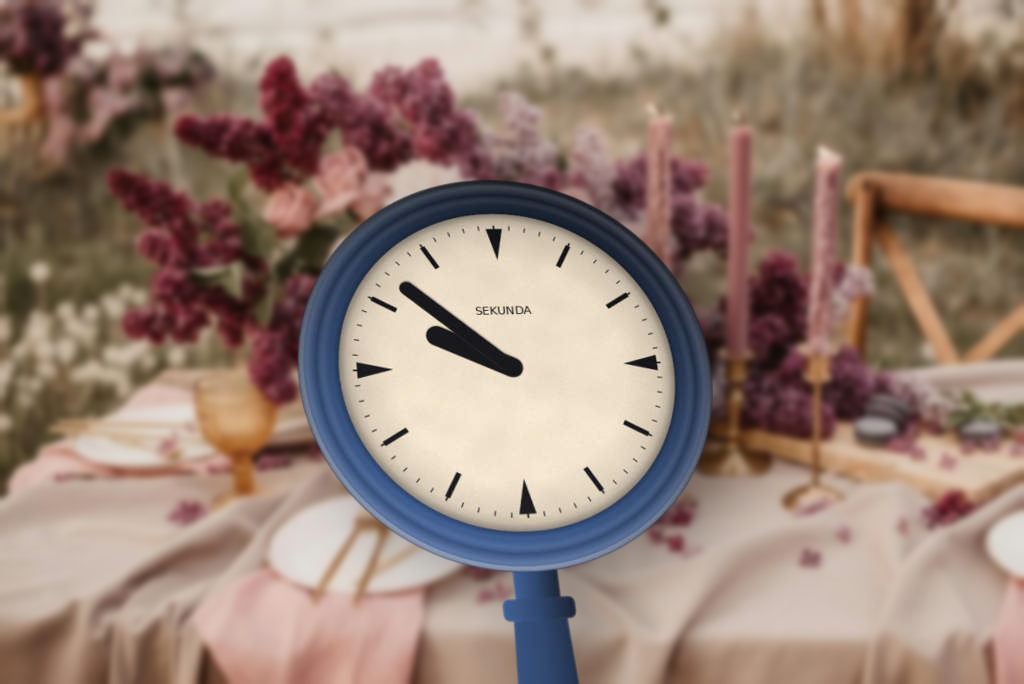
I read {"hour": 9, "minute": 52}
